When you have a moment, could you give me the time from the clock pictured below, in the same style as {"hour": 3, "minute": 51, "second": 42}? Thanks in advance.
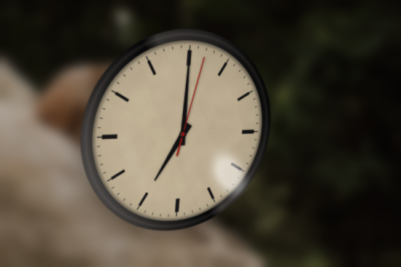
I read {"hour": 7, "minute": 0, "second": 2}
